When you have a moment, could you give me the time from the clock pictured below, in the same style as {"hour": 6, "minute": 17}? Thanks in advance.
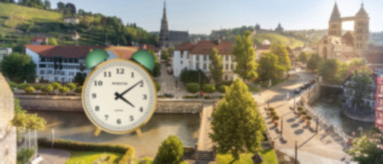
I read {"hour": 4, "minute": 9}
